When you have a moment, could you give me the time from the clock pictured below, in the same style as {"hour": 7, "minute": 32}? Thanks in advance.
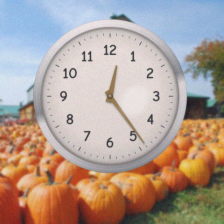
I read {"hour": 12, "minute": 24}
